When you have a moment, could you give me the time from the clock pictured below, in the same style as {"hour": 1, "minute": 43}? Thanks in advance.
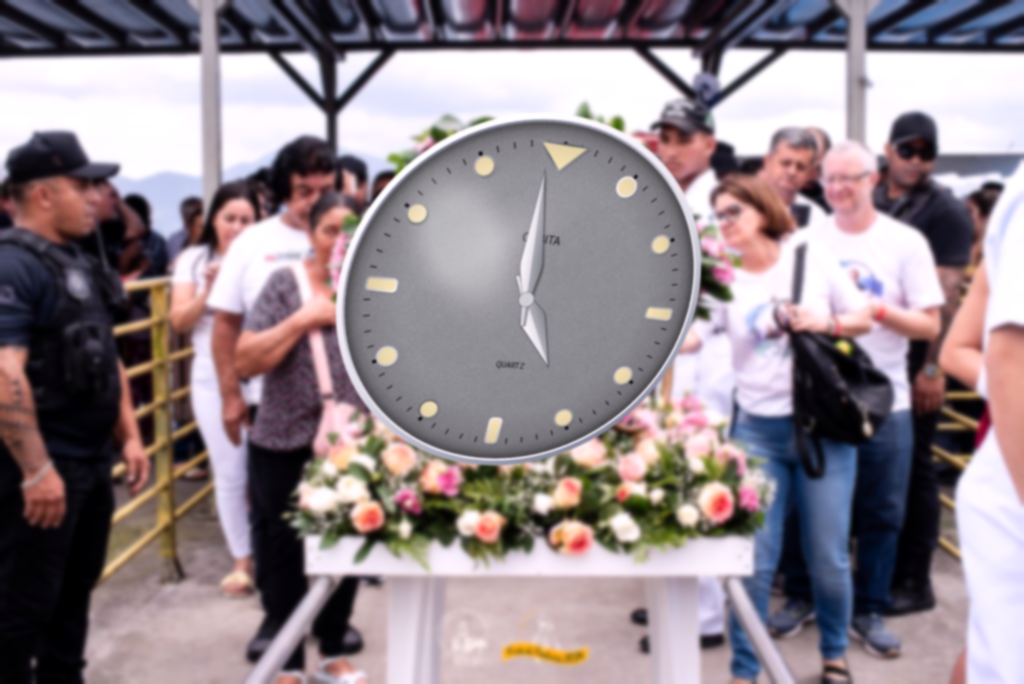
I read {"hour": 4, "minute": 59}
